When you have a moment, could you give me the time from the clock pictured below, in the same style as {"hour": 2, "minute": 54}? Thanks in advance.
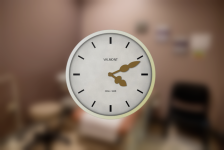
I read {"hour": 4, "minute": 11}
